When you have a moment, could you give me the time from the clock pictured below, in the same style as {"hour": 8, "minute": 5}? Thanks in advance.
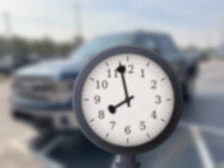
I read {"hour": 7, "minute": 58}
